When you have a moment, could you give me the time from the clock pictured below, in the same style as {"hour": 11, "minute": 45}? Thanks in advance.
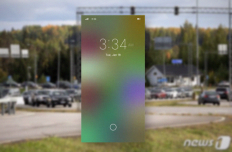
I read {"hour": 3, "minute": 34}
